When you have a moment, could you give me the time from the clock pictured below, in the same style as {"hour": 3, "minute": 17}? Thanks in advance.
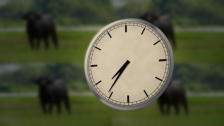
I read {"hour": 7, "minute": 36}
